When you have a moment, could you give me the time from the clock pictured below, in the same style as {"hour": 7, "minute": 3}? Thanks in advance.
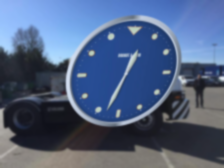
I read {"hour": 12, "minute": 33}
